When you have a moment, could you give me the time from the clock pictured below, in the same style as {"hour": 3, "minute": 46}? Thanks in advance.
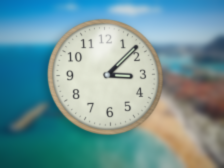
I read {"hour": 3, "minute": 8}
